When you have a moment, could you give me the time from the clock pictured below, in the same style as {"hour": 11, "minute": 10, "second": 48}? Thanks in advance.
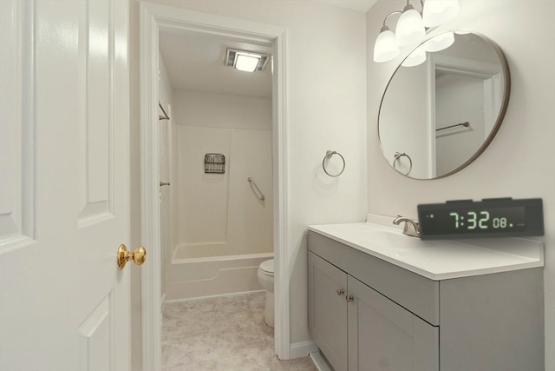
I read {"hour": 7, "minute": 32, "second": 8}
